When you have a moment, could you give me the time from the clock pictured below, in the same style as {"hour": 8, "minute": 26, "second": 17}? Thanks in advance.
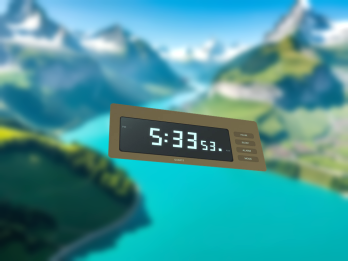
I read {"hour": 5, "minute": 33, "second": 53}
